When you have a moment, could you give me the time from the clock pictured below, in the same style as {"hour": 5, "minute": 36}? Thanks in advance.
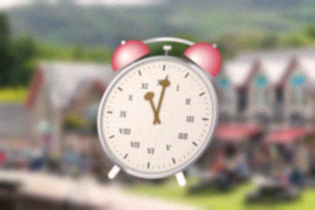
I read {"hour": 11, "minute": 1}
